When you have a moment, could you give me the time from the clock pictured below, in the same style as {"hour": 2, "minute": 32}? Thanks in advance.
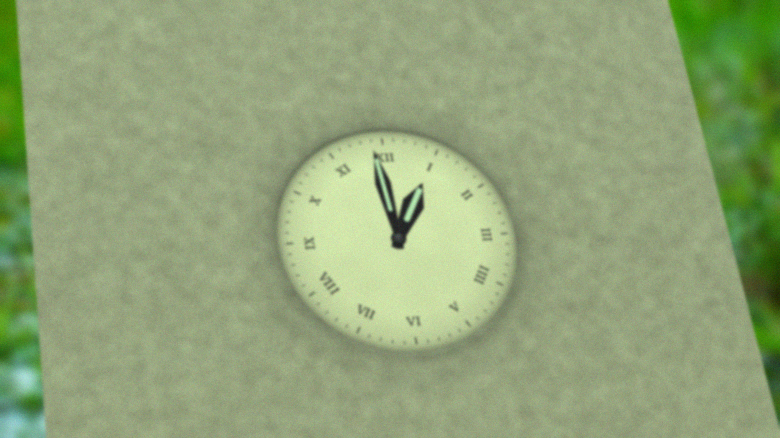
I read {"hour": 12, "minute": 59}
